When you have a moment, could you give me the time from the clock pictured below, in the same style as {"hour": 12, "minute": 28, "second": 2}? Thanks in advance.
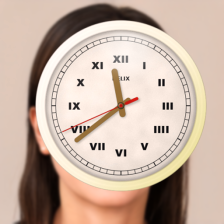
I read {"hour": 11, "minute": 38, "second": 41}
